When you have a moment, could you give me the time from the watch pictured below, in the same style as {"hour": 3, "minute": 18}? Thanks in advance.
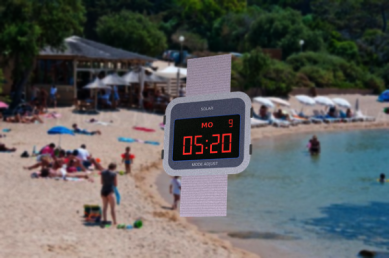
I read {"hour": 5, "minute": 20}
